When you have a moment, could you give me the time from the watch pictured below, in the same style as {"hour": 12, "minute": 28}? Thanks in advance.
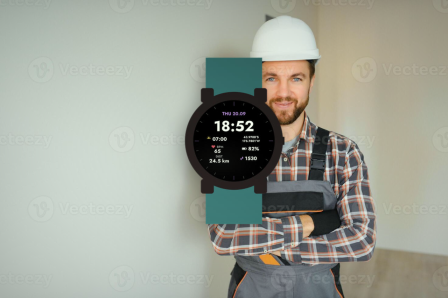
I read {"hour": 18, "minute": 52}
